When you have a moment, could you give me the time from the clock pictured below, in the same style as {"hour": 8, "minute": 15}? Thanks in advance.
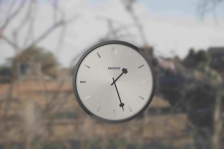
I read {"hour": 1, "minute": 27}
